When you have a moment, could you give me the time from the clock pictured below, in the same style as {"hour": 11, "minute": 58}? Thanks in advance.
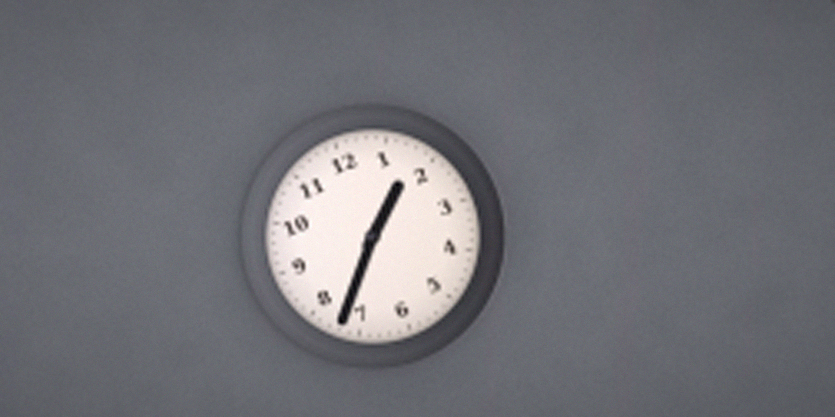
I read {"hour": 1, "minute": 37}
